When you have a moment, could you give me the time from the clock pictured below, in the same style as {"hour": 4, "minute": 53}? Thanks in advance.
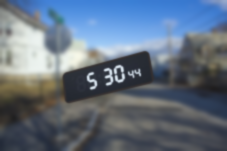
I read {"hour": 5, "minute": 30}
